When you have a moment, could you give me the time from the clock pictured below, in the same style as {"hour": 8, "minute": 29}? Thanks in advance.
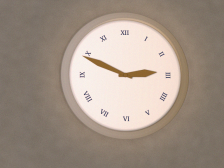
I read {"hour": 2, "minute": 49}
